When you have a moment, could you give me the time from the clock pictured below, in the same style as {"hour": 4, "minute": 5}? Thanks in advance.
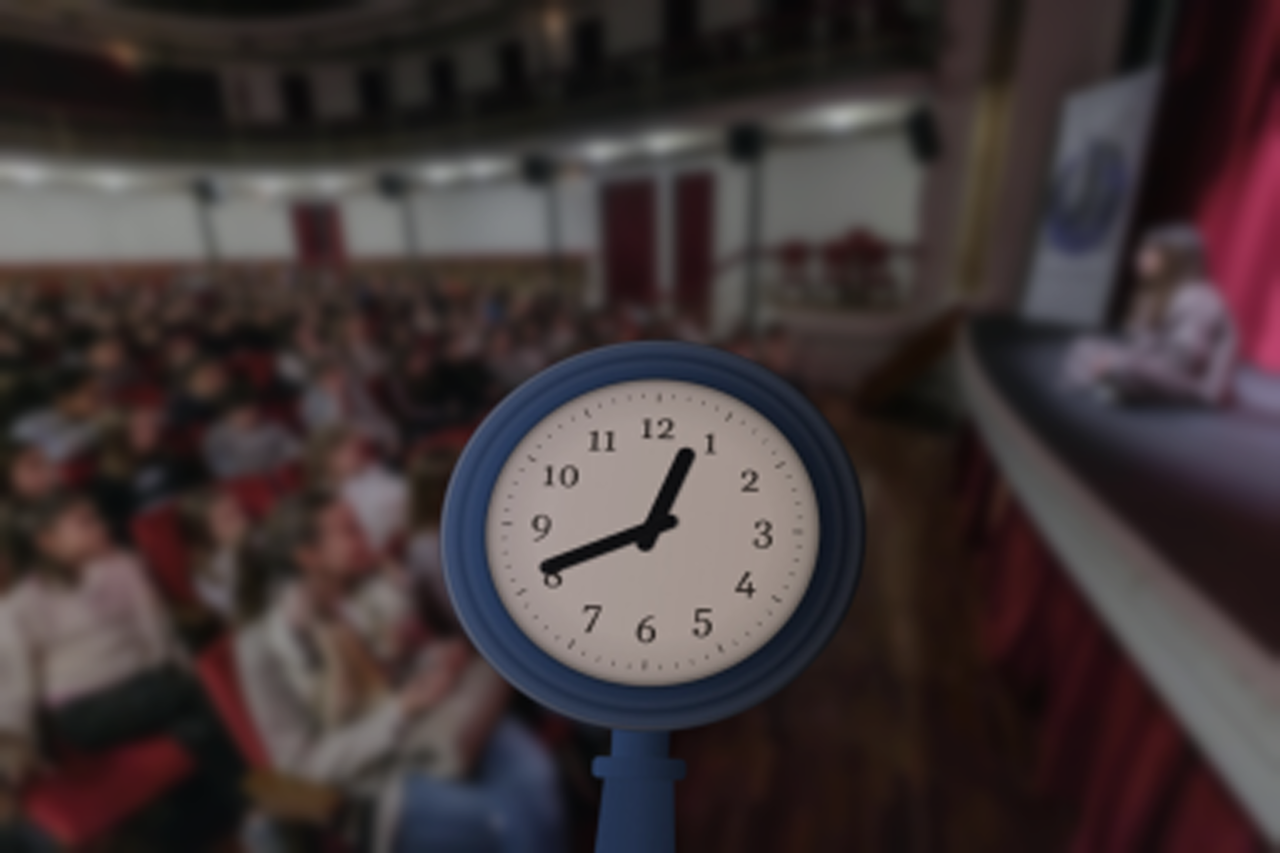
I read {"hour": 12, "minute": 41}
